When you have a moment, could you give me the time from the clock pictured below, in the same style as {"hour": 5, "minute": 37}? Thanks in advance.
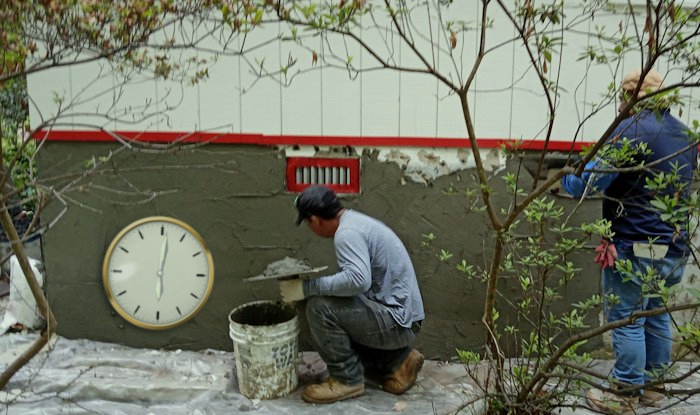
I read {"hour": 6, "minute": 1}
